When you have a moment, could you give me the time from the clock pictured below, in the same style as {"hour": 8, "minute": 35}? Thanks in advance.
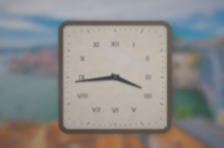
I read {"hour": 3, "minute": 44}
